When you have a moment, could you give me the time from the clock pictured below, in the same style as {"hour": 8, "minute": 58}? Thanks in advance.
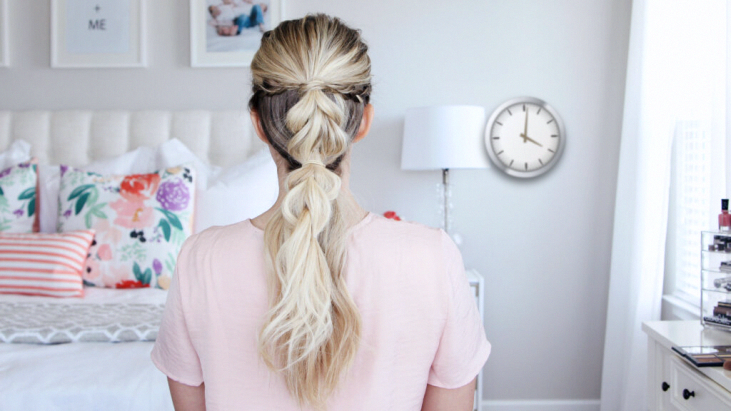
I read {"hour": 4, "minute": 1}
